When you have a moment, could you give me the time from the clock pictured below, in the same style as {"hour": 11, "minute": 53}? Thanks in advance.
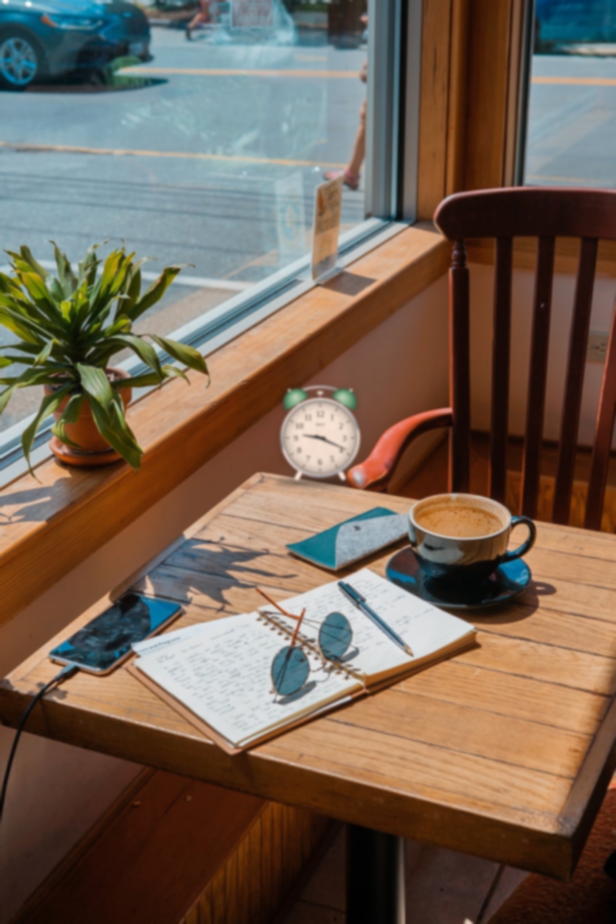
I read {"hour": 9, "minute": 19}
